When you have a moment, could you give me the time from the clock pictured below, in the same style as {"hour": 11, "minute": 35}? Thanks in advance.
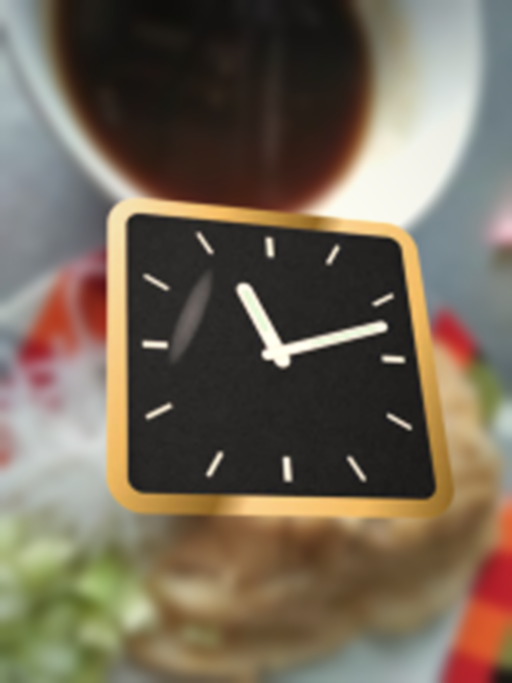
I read {"hour": 11, "minute": 12}
